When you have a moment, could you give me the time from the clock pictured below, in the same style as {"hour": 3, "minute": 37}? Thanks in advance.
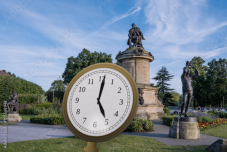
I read {"hour": 5, "minute": 1}
